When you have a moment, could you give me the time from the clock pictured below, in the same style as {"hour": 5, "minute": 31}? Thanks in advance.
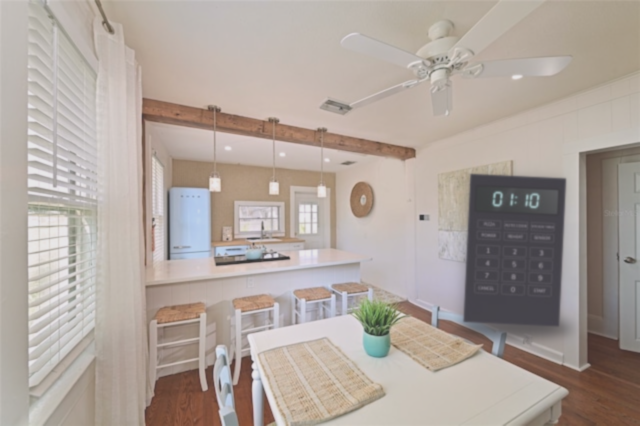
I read {"hour": 1, "minute": 10}
